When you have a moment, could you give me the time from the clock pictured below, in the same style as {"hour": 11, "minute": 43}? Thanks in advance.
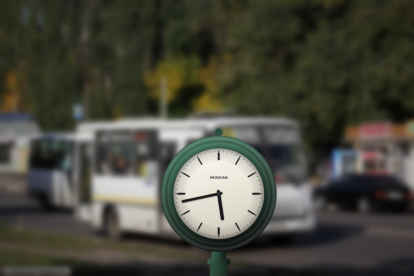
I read {"hour": 5, "minute": 43}
